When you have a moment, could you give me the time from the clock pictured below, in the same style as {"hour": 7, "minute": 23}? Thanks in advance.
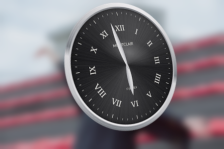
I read {"hour": 5, "minute": 58}
